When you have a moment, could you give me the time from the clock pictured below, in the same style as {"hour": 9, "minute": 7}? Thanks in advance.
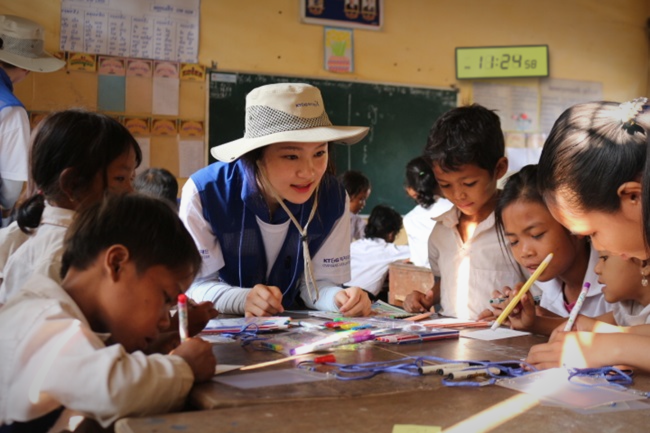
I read {"hour": 11, "minute": 24}
